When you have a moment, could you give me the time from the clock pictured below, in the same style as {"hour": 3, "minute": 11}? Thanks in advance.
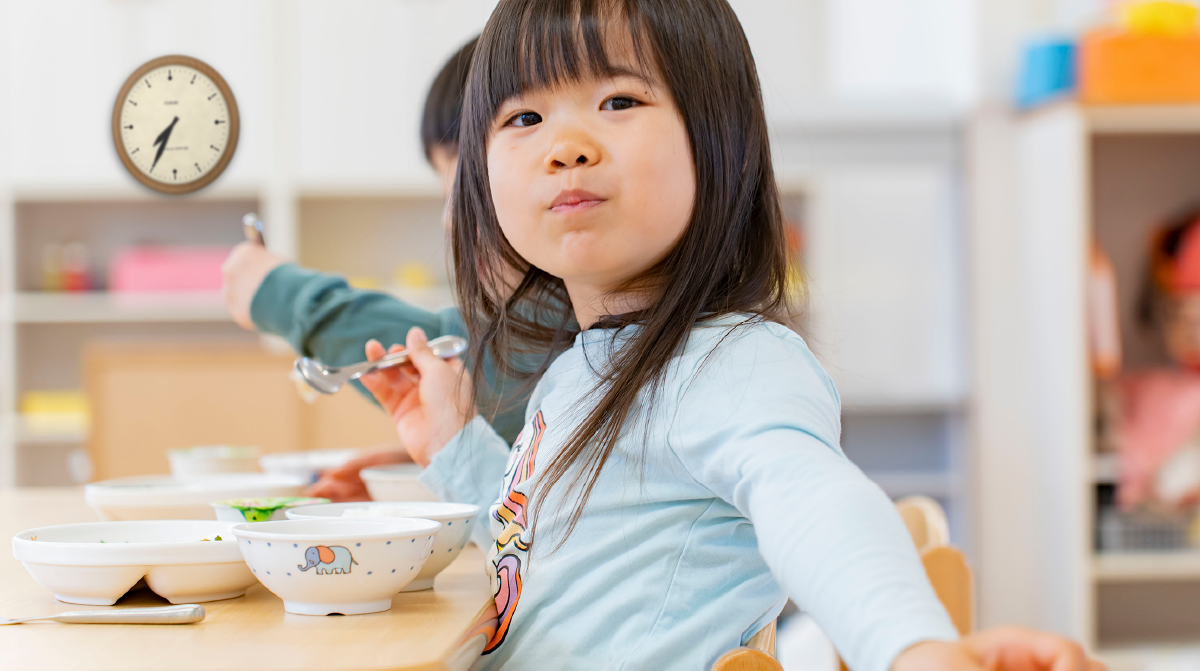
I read {"hour": 7, "minute": 35}
